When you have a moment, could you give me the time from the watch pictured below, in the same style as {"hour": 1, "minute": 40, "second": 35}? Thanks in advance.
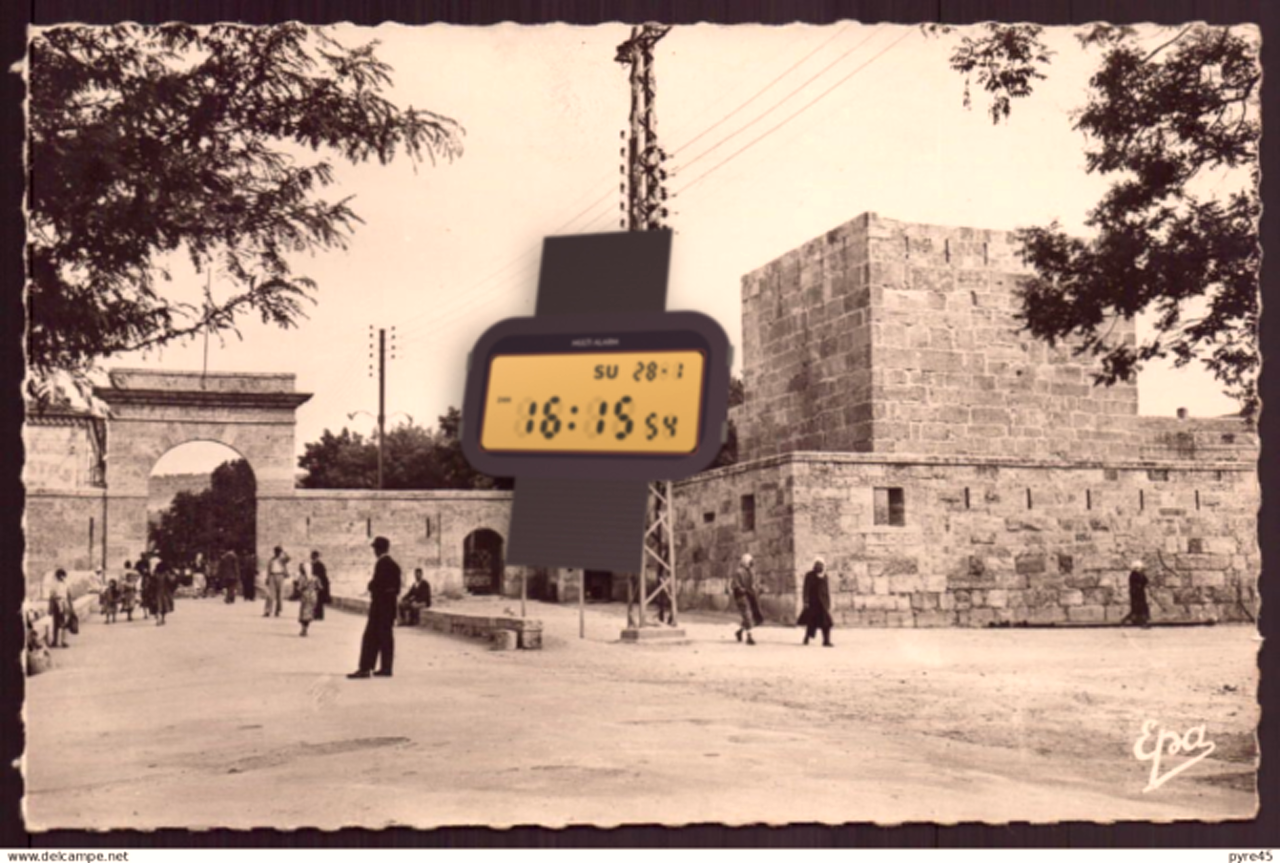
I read {"hour": 16, "minute": 15, "second": 54}
